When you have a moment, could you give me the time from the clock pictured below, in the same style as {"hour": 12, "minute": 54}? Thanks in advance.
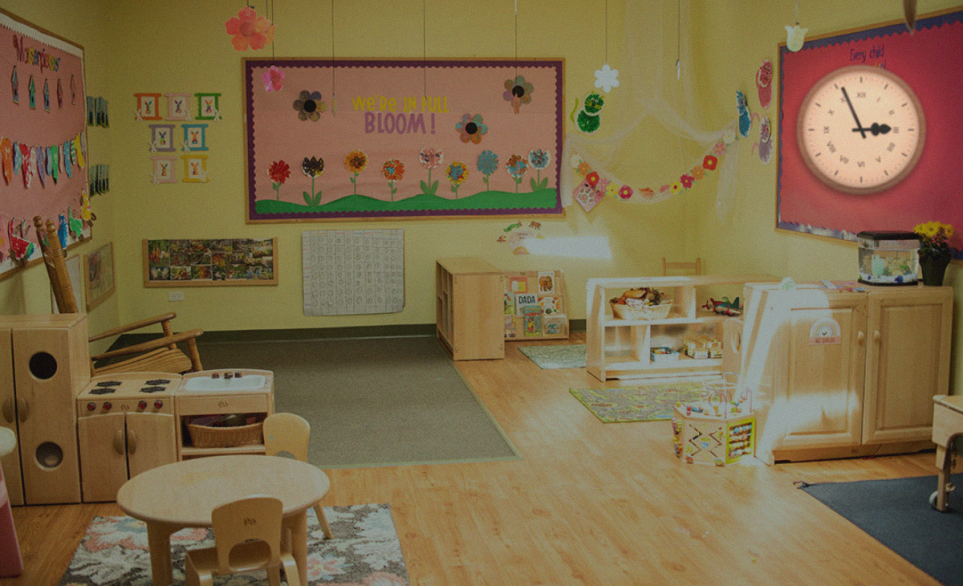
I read {"hour": 2, "minute": 56}
